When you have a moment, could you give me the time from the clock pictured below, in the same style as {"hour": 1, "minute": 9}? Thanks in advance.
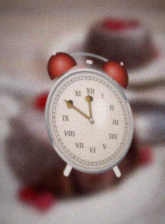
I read {"hour": 11, "minute": 50}
